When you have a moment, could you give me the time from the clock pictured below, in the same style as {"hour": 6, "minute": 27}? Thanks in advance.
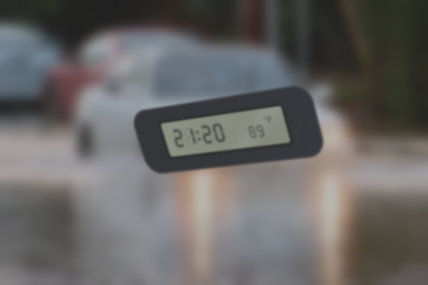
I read {"hour": 21, "minute": 20}
